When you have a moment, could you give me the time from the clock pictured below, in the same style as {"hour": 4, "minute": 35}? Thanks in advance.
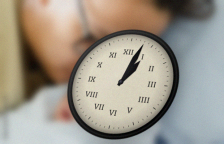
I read {"hour": 1, "minute": 3}
